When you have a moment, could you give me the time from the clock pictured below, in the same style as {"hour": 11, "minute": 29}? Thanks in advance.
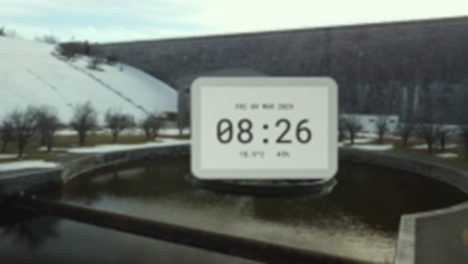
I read {"hour": 8, "minute": 26}
